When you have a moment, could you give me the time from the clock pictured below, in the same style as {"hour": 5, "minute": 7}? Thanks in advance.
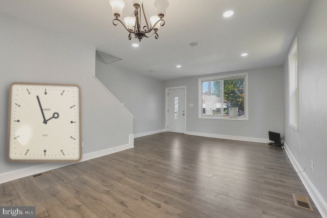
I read {"hour": 1, "minute": 57}
